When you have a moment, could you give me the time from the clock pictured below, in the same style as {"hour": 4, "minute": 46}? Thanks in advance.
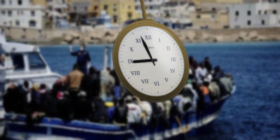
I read {"hour": 8, "minute": 57}
